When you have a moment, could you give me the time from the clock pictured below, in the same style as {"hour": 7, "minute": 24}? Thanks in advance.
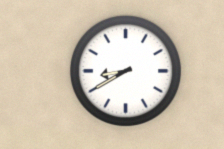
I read {"hour": 8, "minute": 40}
